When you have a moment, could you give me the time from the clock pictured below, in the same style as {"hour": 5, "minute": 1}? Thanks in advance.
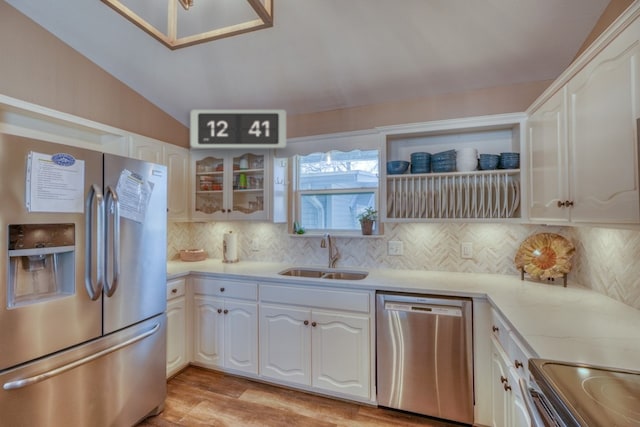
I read {"hour": 12, "minute": 41}
